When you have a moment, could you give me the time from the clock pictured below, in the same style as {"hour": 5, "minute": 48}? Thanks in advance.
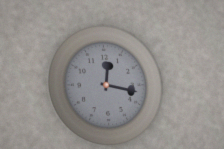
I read {"hour": 12, "minute": 17}
